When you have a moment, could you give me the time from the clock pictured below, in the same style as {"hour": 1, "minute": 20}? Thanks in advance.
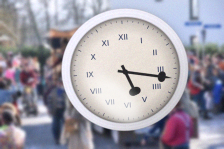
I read {"hour": 5, "minute": 17}
